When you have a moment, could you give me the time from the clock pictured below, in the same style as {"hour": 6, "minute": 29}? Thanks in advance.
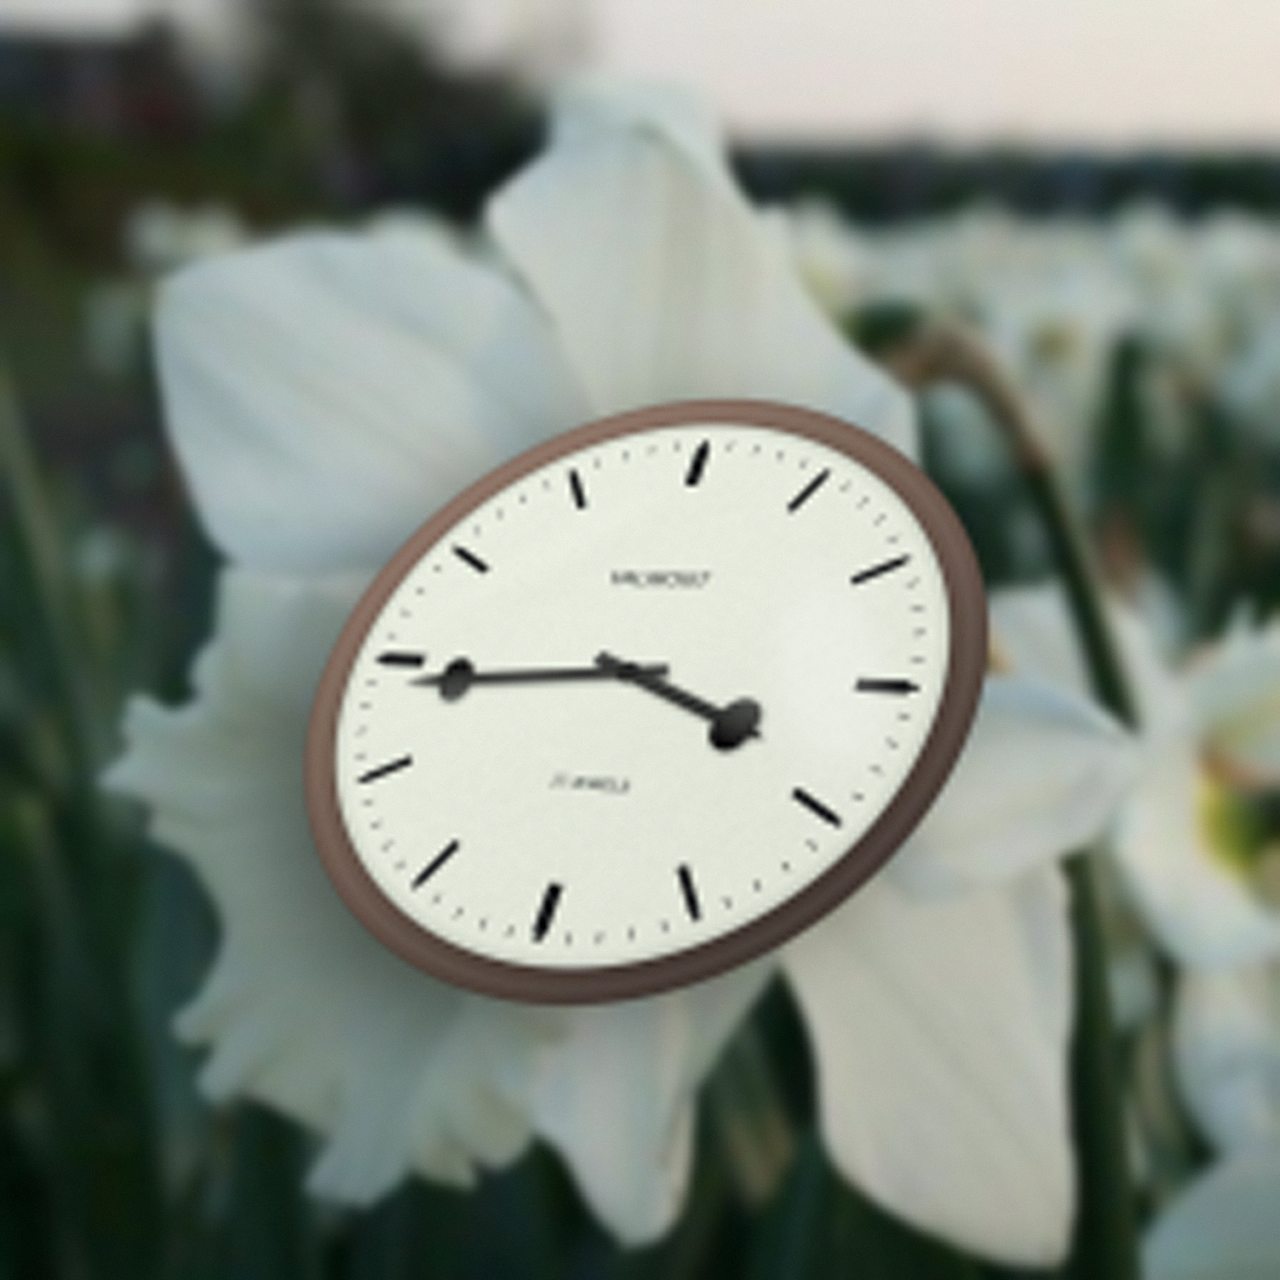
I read {"hour": 3, "minute": 44}
